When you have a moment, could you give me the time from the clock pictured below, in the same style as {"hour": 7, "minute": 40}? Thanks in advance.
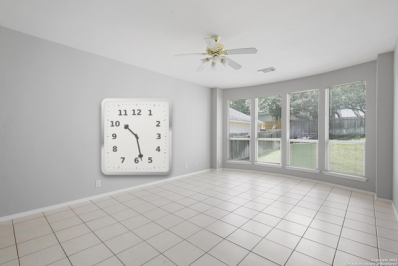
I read {"hour": 10, "minute": 28}
